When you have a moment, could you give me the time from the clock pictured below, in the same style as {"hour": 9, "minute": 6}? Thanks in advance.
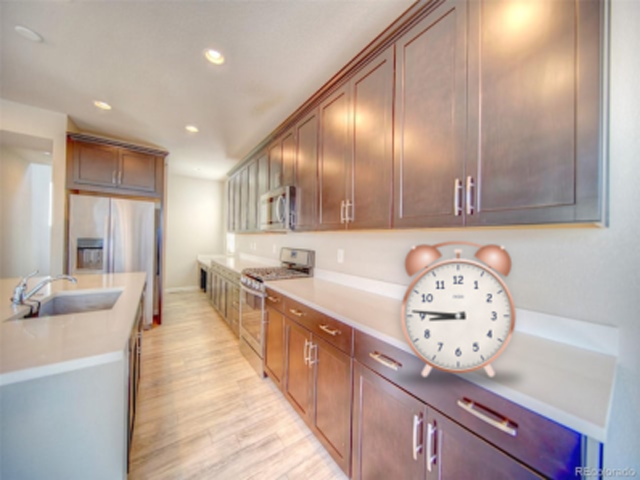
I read {"hour": 8, "minute": 46}
